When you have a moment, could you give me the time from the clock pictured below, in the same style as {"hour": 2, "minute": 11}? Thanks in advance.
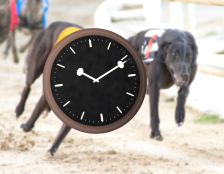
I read {"hour": 10, "minute": 11}
